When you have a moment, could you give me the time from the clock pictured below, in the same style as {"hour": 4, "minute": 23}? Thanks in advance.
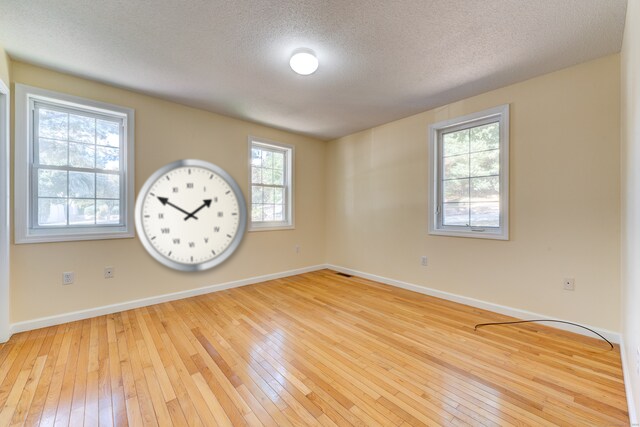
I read {"hour": 1, "minute": 50}
